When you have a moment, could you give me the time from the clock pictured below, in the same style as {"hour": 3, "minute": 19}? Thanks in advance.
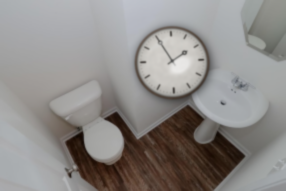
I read {"hour": 1, "minute": 55}
